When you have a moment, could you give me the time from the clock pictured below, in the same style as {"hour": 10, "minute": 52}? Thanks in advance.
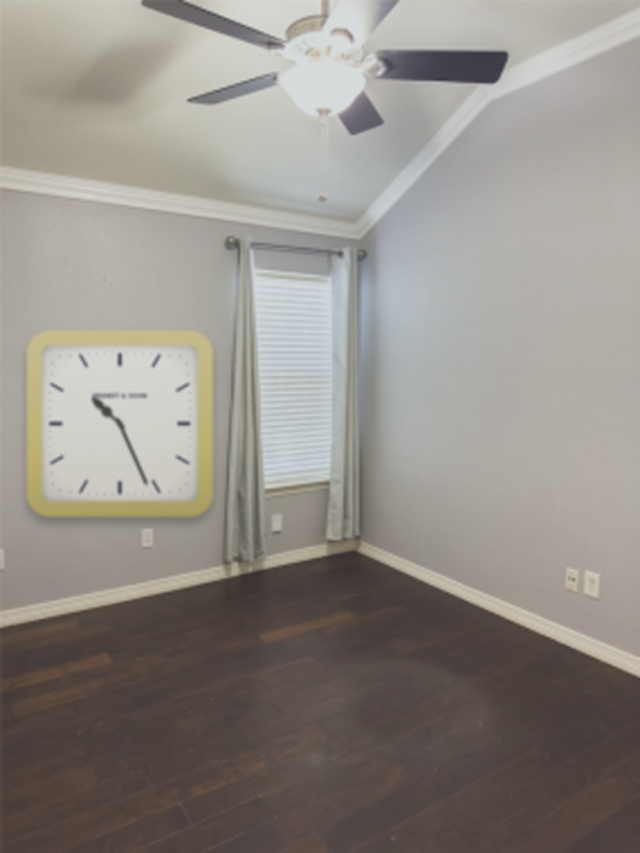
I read {"hour": 10, "minute": 26}
